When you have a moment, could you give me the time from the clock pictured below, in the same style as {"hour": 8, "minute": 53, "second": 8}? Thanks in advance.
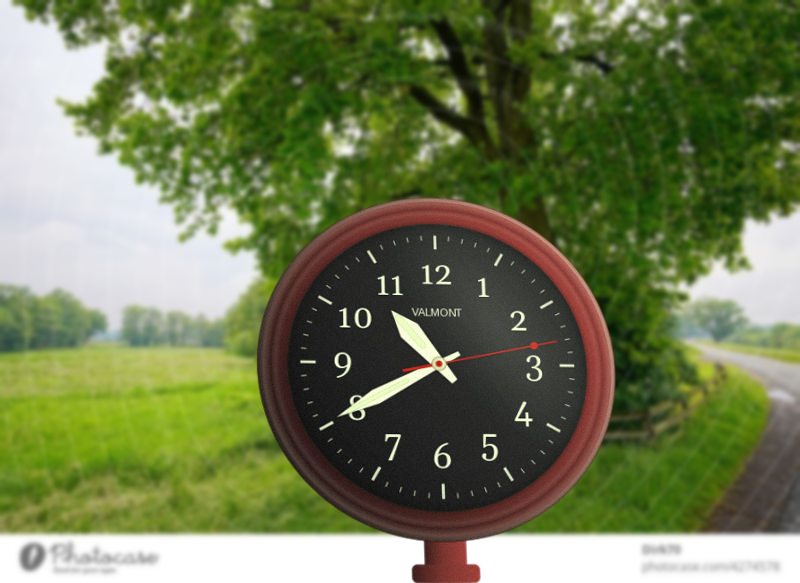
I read {"hour": 10, "minute": 40, "second": 13}
